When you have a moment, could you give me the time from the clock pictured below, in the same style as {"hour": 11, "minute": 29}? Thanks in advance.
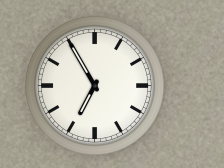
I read {"hour": 6, "minute": 55}
